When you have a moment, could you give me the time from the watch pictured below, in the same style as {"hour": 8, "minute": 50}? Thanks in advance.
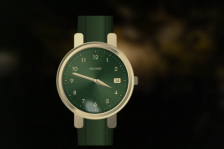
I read {"hour": 3, "minute": 48}
